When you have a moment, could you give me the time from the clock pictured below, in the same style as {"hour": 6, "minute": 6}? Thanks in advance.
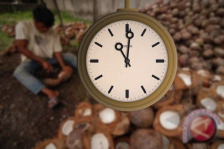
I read {"hour": 11, "minute": 1}
